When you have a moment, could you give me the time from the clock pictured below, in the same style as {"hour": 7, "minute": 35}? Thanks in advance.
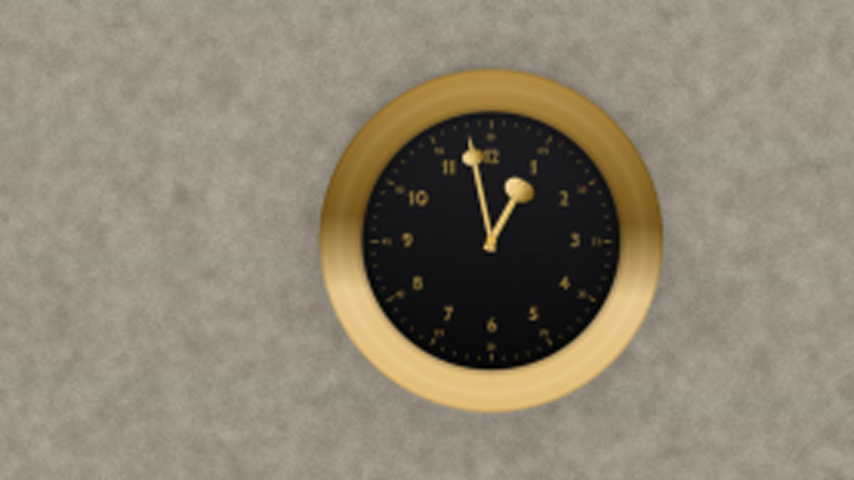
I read {"hour": 12, "minute": 58}
